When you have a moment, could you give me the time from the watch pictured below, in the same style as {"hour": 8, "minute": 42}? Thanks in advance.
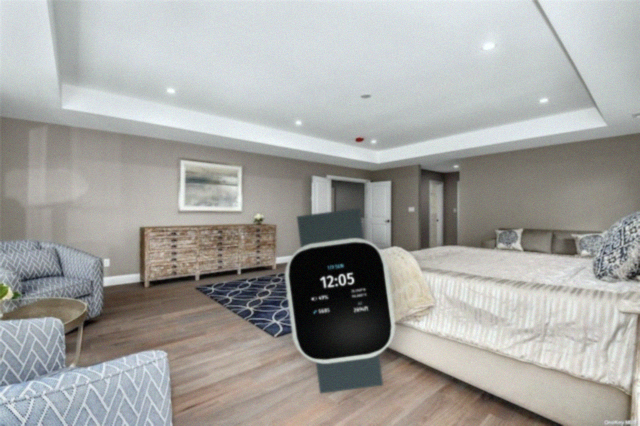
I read {"hour": 12, "minute": 5}
